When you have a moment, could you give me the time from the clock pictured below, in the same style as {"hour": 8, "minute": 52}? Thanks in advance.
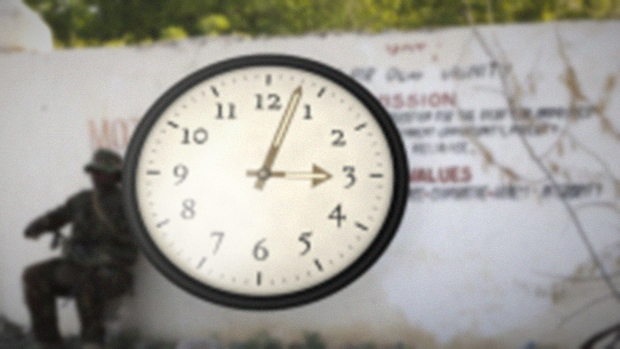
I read {"hour": 3, "minute": 3}
